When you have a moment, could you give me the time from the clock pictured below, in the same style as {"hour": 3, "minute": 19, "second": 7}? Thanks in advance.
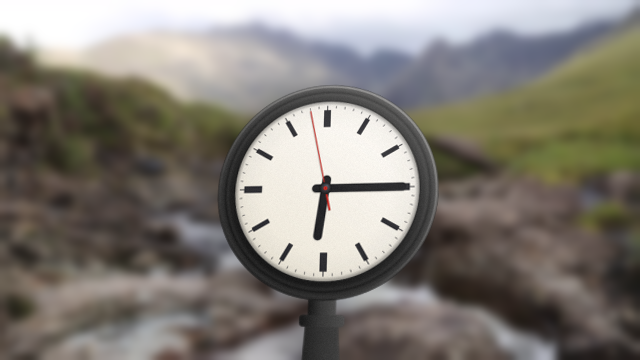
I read {"hour": 6, "minute": 14, "second": 58}
